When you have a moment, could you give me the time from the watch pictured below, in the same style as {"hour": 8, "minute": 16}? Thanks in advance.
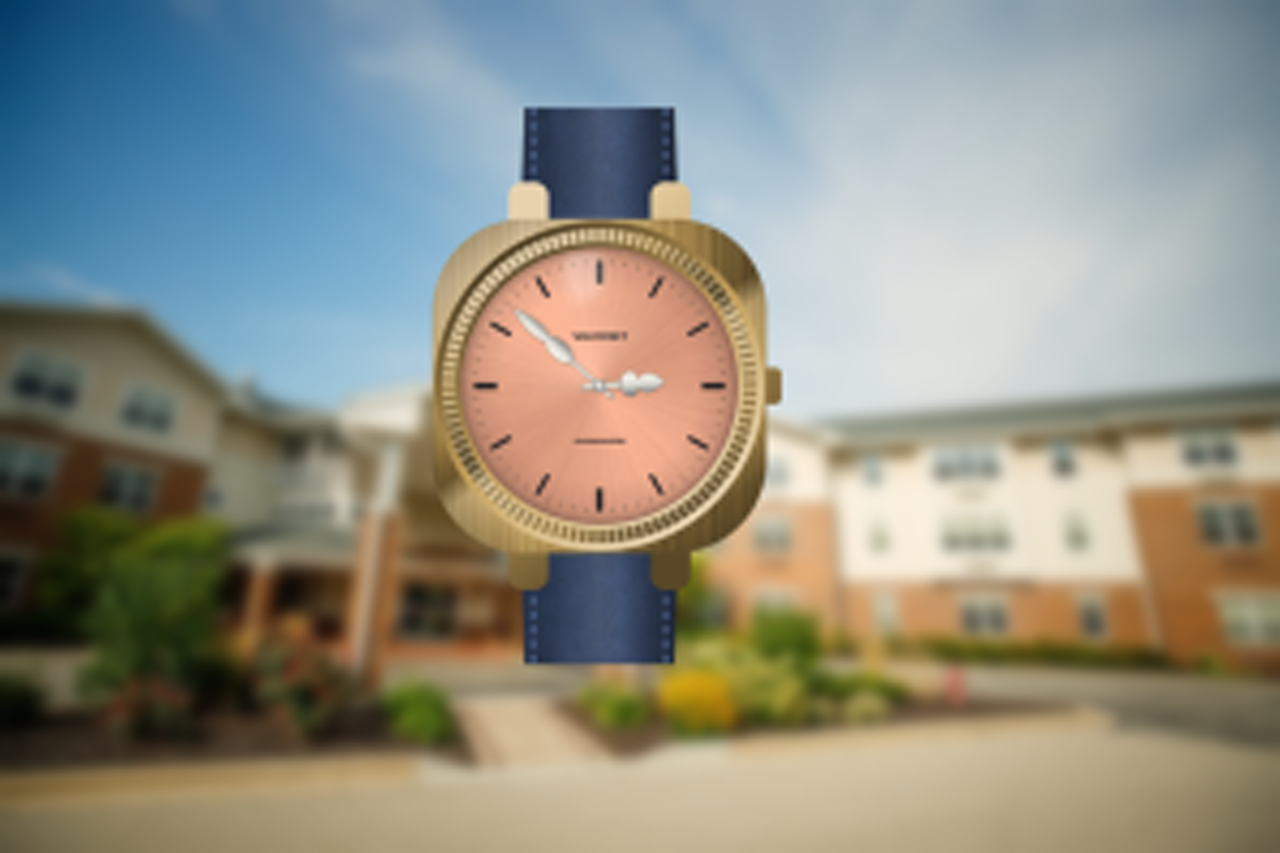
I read {"hour": 2, "minute": 52}
